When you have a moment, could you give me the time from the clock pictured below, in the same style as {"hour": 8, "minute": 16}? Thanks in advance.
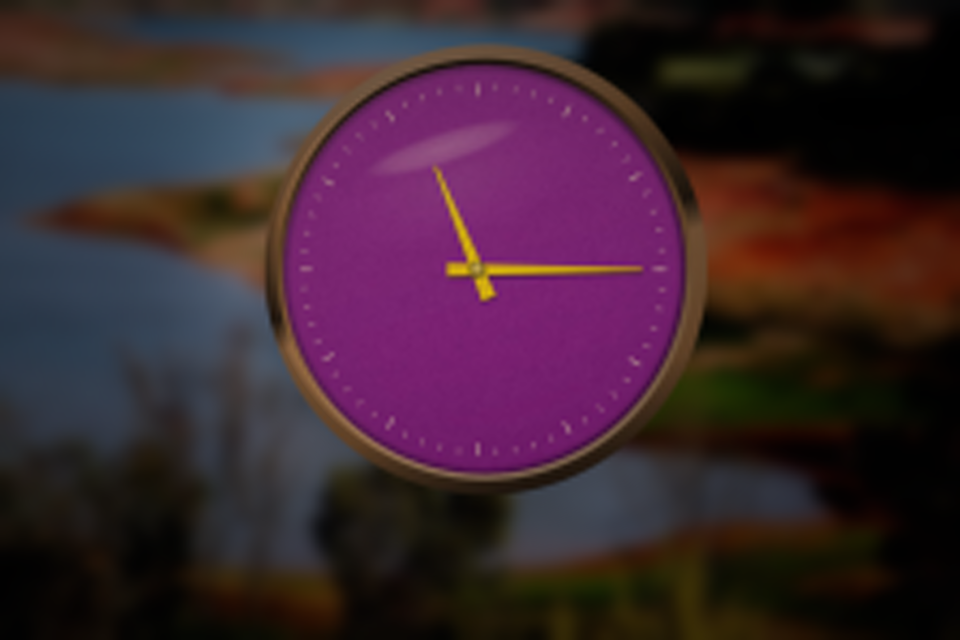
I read {"hour": 11, "minute": 15}
